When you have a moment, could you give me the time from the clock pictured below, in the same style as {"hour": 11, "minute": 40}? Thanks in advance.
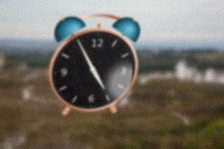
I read {"hour": 4, "minute": 55}
